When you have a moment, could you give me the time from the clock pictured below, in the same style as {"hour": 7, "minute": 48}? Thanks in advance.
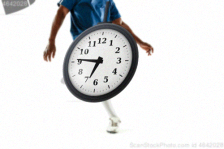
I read {"hour": 6, "minute": 46}
